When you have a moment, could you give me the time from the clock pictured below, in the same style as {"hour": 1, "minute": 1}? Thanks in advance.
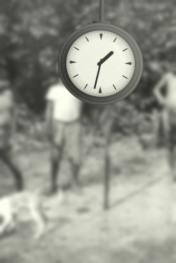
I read {"hour": 1, "minute": 32}
